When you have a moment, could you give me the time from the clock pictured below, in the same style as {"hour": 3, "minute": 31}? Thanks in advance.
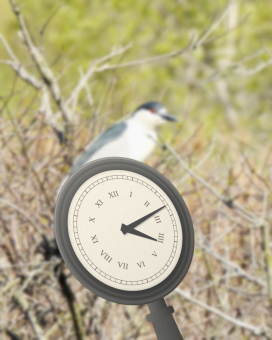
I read {"hour": 4, "minute": 13}
